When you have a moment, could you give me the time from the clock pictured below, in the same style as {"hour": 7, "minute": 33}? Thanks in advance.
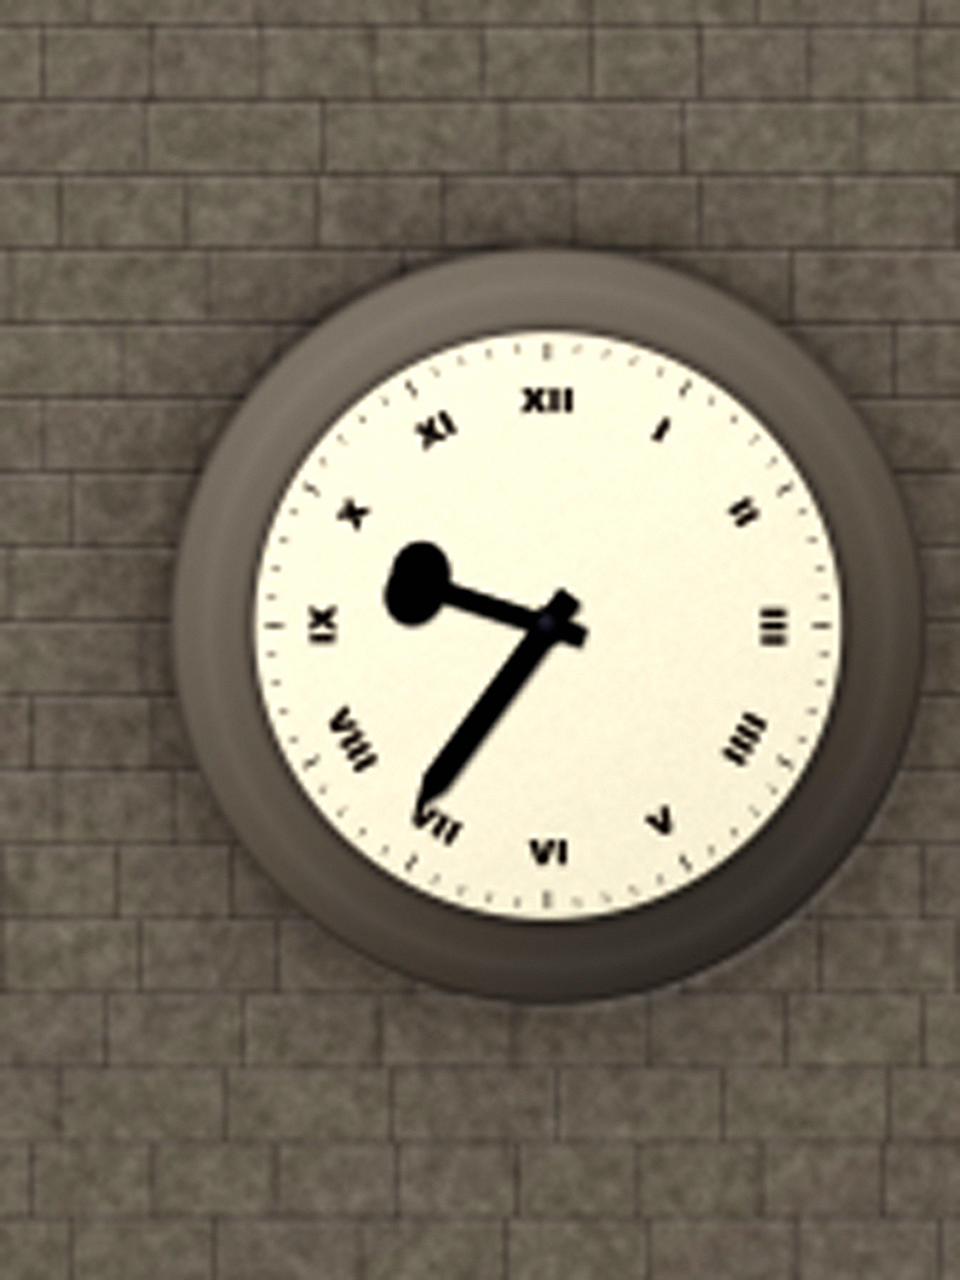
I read {"hour": 9, "minute": 36}
